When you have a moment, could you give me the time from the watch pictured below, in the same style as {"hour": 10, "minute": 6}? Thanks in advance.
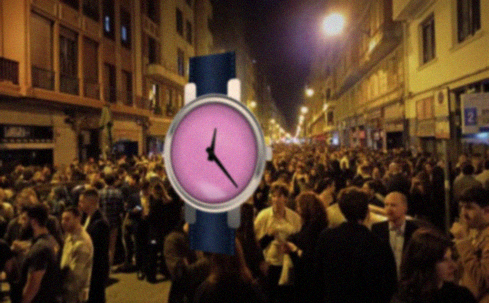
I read {"hour": 12, "minute": 23}
